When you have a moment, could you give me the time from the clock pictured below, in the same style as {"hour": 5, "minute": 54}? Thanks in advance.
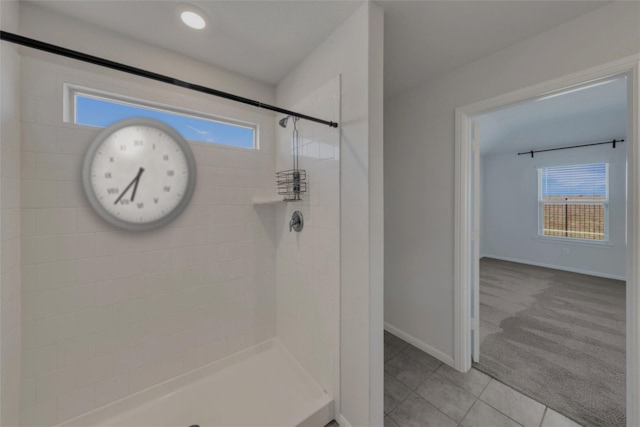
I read {"hour": 6, "minute": 37}
